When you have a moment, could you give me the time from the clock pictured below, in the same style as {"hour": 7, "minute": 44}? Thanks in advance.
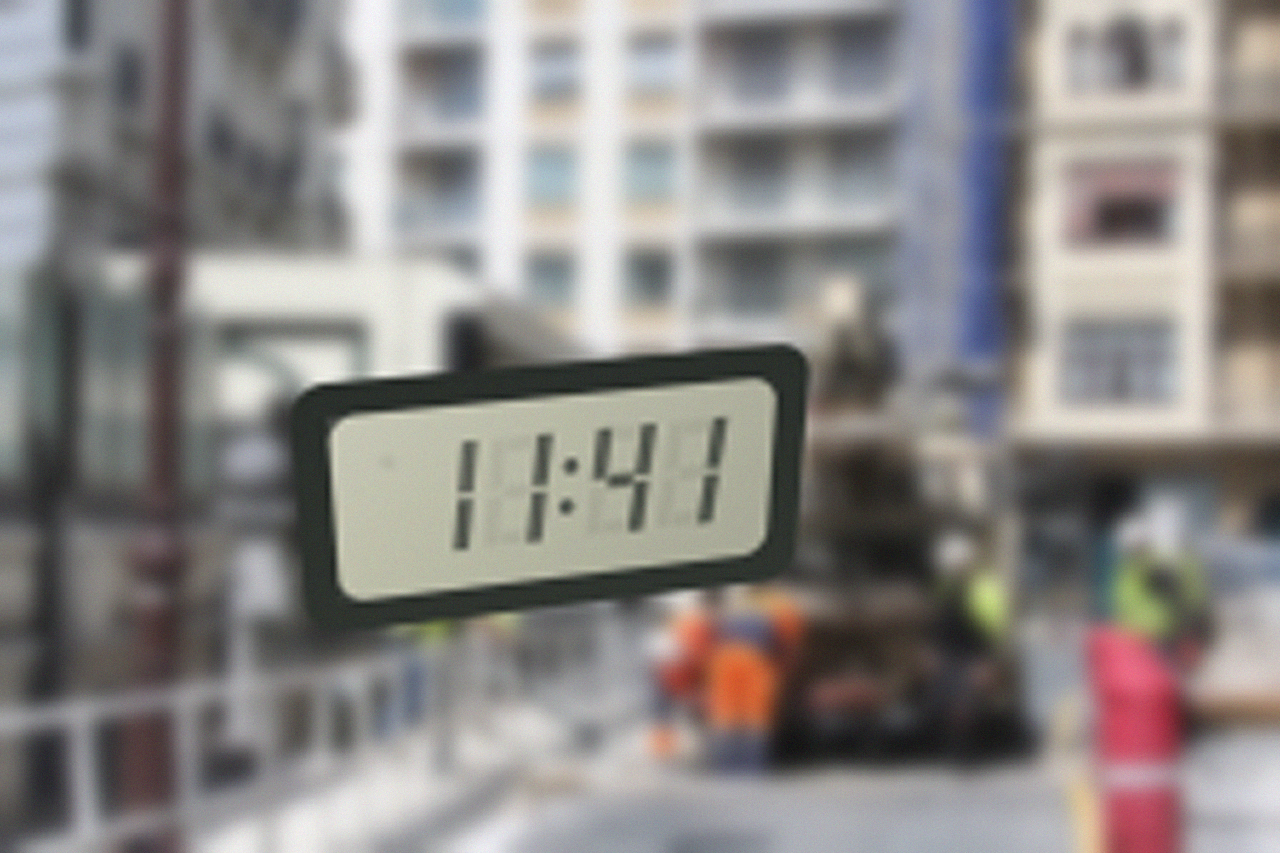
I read {"hour": 11, "minute": 41}
